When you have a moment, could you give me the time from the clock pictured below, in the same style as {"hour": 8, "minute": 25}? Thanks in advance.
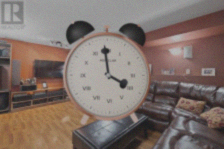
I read {"hour": 3, "minute": 59}
